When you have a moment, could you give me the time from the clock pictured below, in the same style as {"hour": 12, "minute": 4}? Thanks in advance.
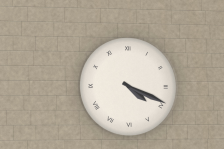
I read {"hour": 4, "minute": 19}
